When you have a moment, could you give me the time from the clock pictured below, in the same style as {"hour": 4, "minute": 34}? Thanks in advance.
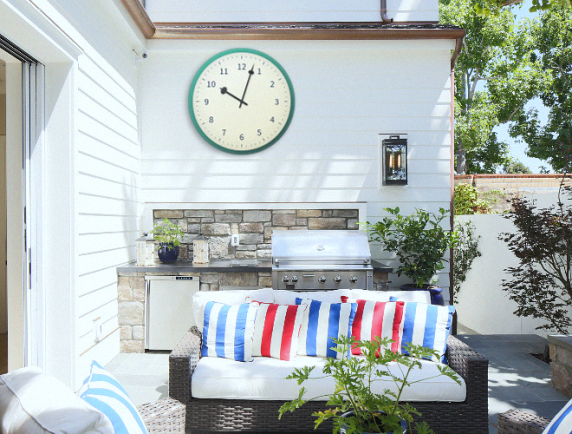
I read {"hour": 10, "minute": 3}
